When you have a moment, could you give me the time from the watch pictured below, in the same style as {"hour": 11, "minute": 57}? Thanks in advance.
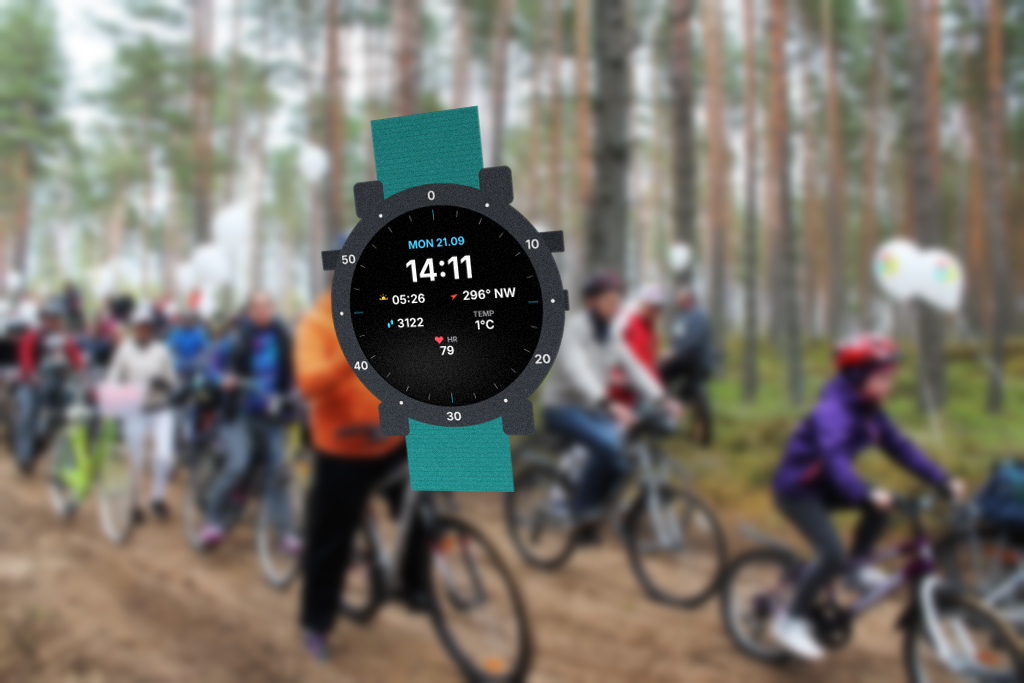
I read {"hour": 14, "minute": 11}
